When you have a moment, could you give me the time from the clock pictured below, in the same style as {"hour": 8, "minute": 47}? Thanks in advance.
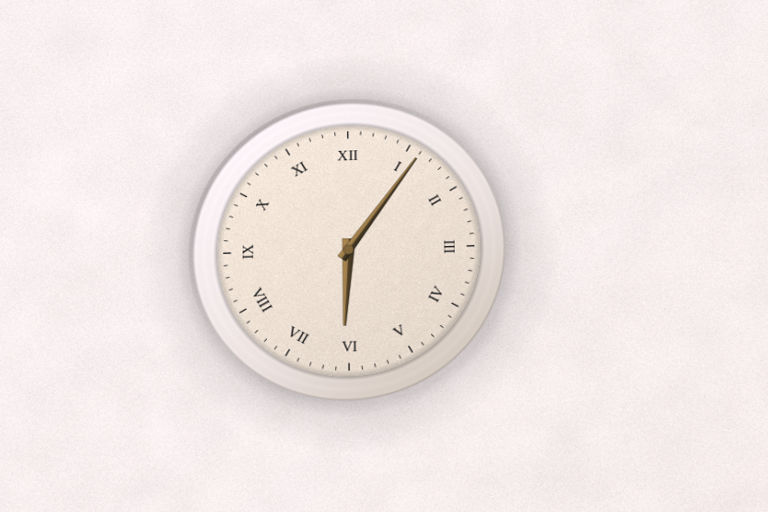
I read {"hour": 6, "minute": 6}
